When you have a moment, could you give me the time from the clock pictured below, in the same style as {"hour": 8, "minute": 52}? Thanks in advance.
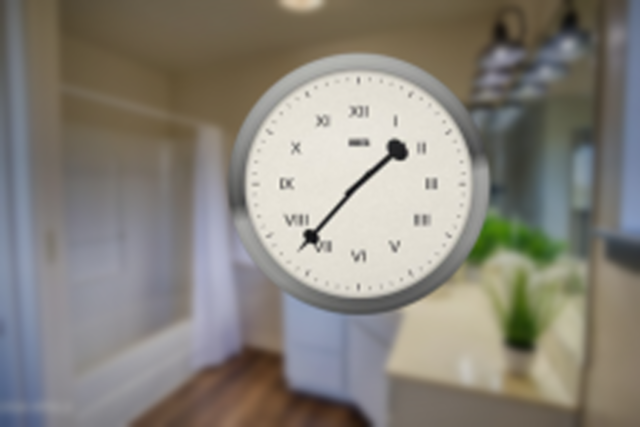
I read {"hour": 1, "minute": 37}
